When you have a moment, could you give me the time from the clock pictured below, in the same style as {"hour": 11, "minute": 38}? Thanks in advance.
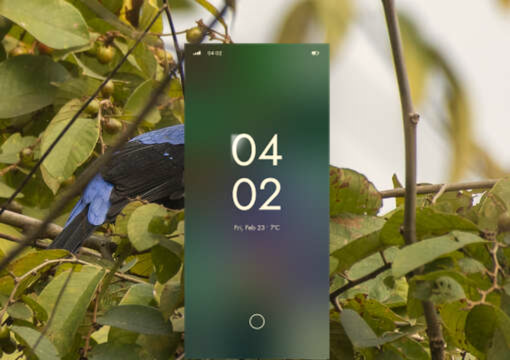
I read {"hour": 4, "minute": 2}
